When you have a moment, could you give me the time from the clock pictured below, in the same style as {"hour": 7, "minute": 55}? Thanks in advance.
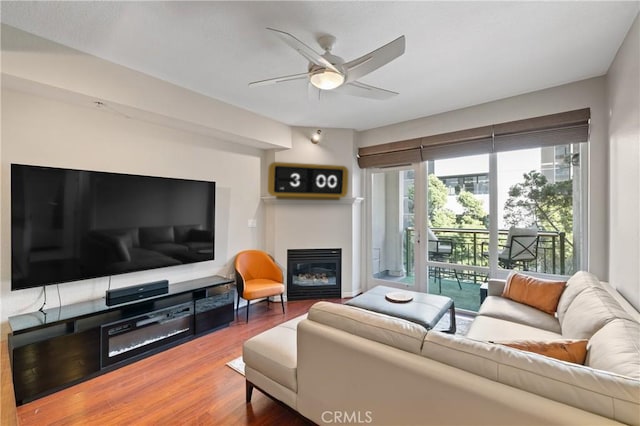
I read {"hour": 3, "minute": 0}
